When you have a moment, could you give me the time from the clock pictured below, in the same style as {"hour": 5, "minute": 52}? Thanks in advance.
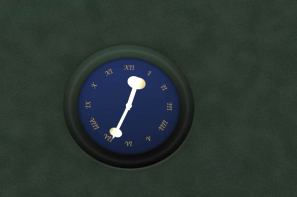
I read {"hour": 12, "minute": 34}
